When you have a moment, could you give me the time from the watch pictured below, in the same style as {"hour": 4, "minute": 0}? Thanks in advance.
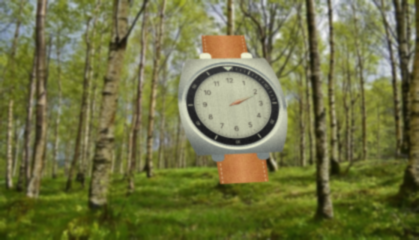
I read {"hour": 2, "minute": 11}
